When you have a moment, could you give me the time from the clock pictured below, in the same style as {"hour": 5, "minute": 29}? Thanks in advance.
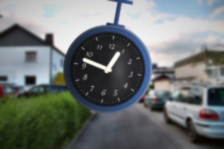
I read {"hour": 12, "minute": 47}
